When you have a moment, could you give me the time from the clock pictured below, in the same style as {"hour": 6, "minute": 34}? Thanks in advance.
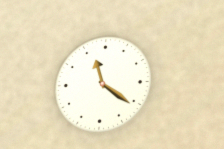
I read {"hour": 11, "minute": 21}
